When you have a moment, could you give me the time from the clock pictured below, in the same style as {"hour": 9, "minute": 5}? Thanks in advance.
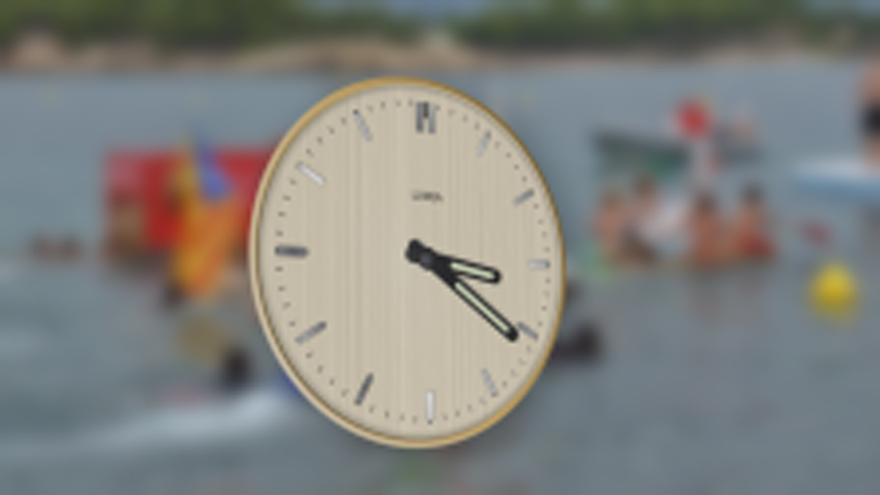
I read {"hour": 3, "minute": 21}
